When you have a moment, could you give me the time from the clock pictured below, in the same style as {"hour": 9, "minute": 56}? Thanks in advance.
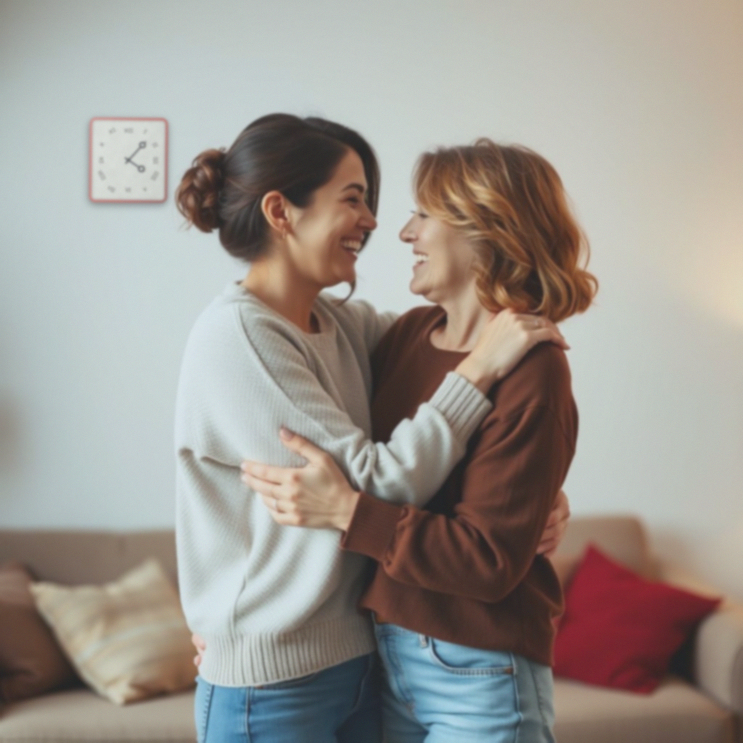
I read {"hour": 4, "minute": 7}
